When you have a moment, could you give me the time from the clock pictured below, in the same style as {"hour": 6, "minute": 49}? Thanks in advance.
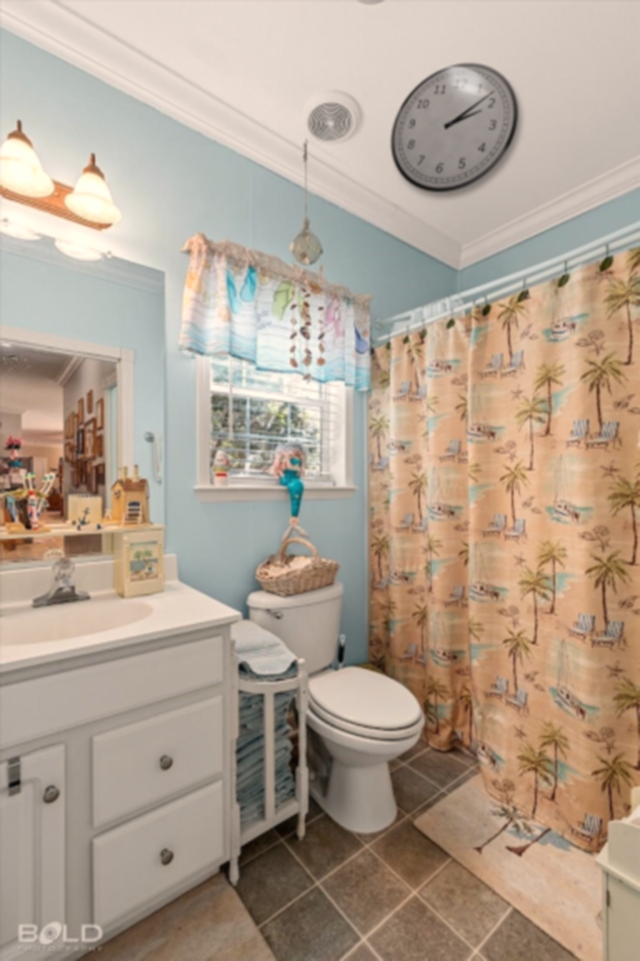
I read {"hour": 2, "minute": 8}
